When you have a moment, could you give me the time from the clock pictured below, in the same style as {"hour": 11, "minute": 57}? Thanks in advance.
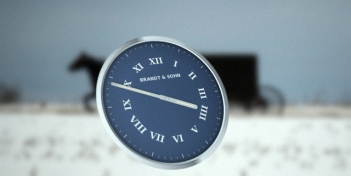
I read {"hour": 3, "minute": 49}
